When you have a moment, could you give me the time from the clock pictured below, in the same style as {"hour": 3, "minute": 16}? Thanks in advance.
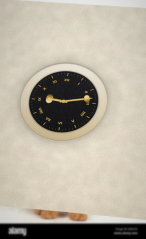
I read {"hour": 9, "minute": 13}
